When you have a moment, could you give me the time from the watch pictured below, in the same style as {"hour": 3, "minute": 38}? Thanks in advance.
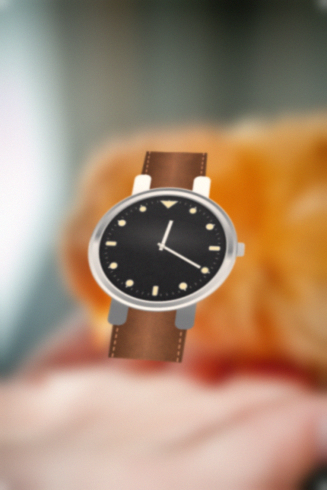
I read {"hour": 12, "minute": 20}
